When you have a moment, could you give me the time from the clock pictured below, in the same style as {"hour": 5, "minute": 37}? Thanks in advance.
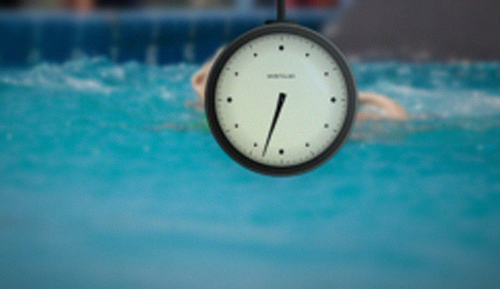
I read {"hour": 6, "minute": 33}
